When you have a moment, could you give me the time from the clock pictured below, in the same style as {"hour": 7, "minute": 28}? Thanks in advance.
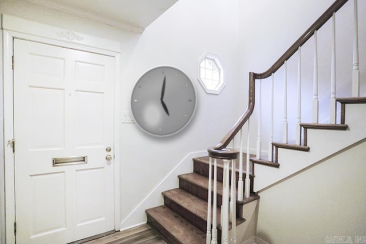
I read {"hour": 5, "minute": 1}
